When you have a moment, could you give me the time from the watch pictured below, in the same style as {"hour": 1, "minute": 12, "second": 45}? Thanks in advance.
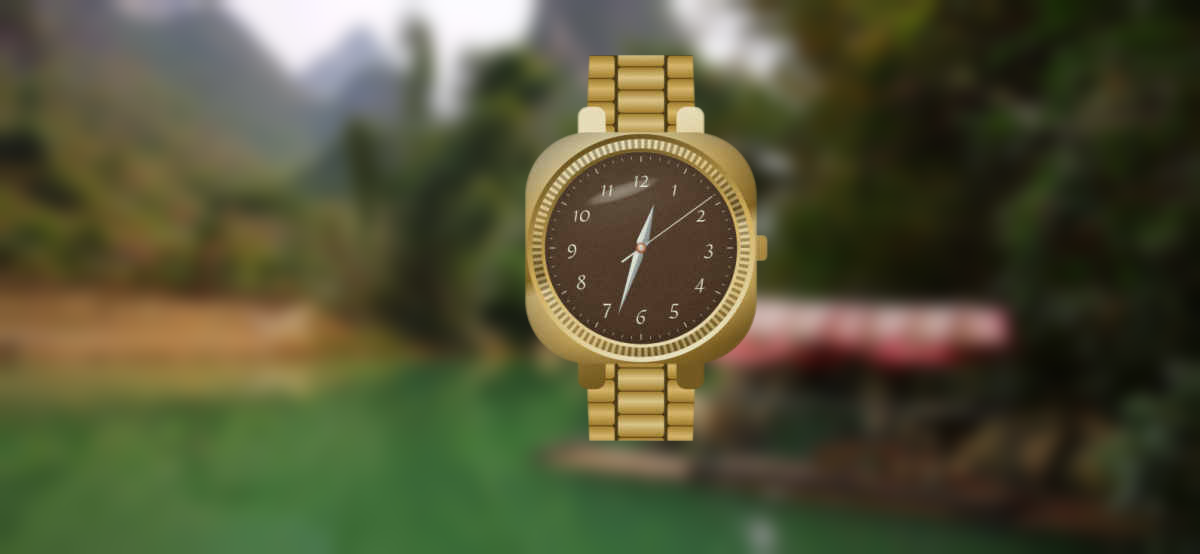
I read {"hour": 12, "minute": 33, "second": 9}
